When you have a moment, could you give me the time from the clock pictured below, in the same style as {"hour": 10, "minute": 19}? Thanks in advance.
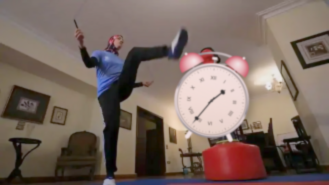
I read {"hour": 1, "minute": 36}
